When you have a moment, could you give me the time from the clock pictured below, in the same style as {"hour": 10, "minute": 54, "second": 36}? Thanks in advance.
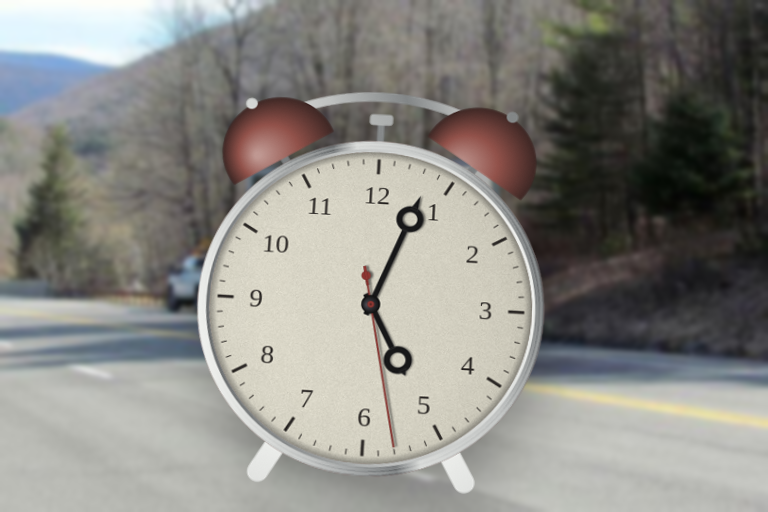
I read {"hour": 5, "minute": 3, "second": 28}
